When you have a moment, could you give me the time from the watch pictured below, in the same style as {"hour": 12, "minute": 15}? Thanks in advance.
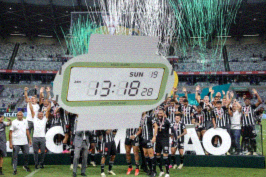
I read {"hour": 13, "minute": 18}
